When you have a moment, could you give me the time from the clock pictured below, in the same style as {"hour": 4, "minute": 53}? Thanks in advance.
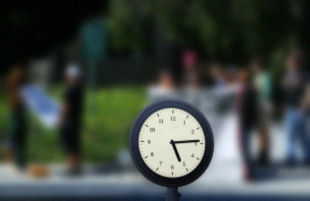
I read {"hour": 5, "minute": 14}
